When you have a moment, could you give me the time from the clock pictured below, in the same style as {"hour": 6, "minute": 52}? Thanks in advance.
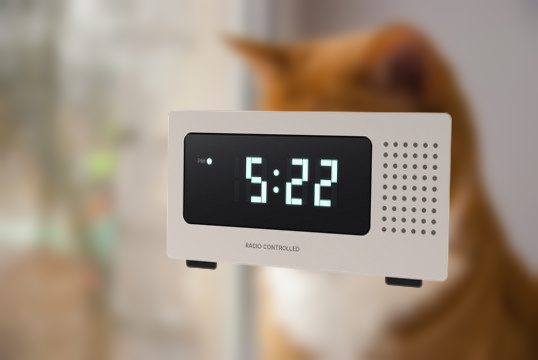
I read {"hour": 5, "minute": 22}
